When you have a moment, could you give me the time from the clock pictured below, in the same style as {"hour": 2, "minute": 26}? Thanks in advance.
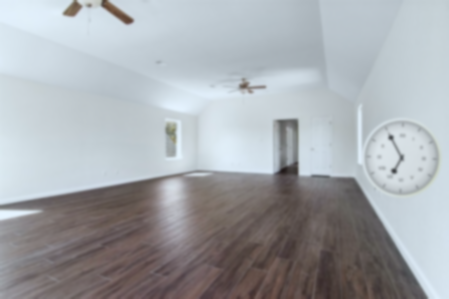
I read {"hour": 6, "minute": 55}
